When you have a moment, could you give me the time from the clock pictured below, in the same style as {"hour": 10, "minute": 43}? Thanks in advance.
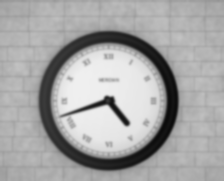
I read {"hour": 4, "minute": 42}
